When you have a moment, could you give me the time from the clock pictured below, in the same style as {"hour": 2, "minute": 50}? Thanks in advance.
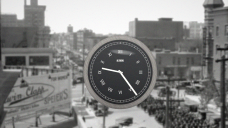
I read {"hour": 9, "minute": 24}
